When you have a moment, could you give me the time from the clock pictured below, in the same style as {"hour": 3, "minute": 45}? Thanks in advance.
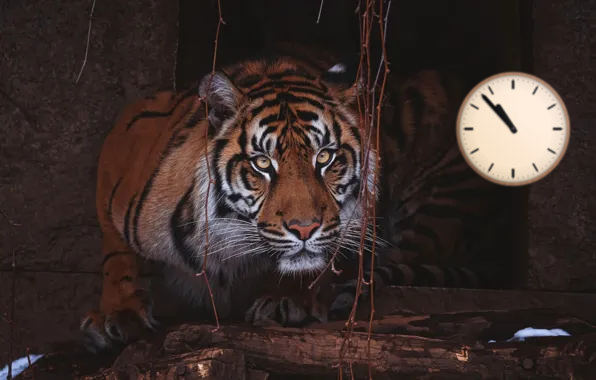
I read {"hour": 10, "minute": 53}
